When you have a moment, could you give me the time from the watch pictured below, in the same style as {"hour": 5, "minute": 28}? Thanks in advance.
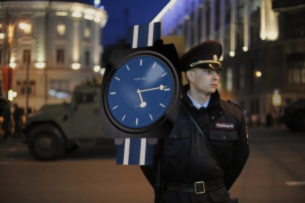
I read {"hour": 5, "minute": 14}
